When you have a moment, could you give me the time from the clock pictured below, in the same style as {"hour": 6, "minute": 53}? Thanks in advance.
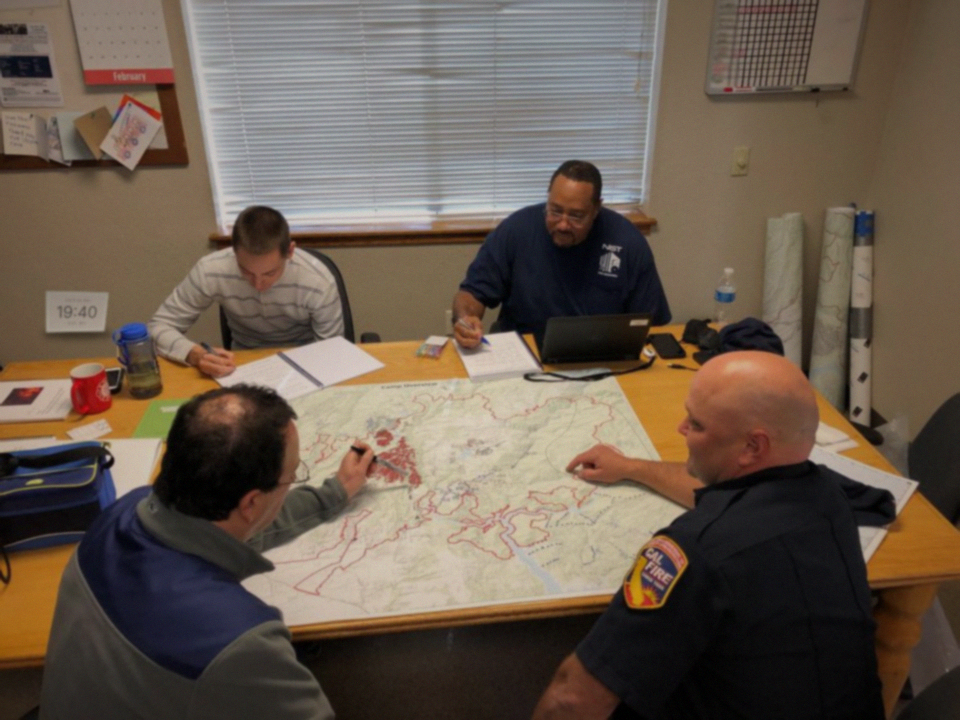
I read {"hour": 19, "minute": 40}
